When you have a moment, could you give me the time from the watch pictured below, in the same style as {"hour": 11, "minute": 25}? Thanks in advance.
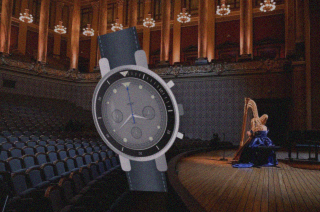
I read {"hour": 3, "minute": 39}
